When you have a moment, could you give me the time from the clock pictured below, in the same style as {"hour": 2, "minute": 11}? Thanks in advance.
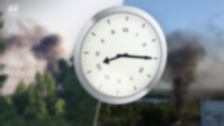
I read {"hour": 8, "minute": 15}
